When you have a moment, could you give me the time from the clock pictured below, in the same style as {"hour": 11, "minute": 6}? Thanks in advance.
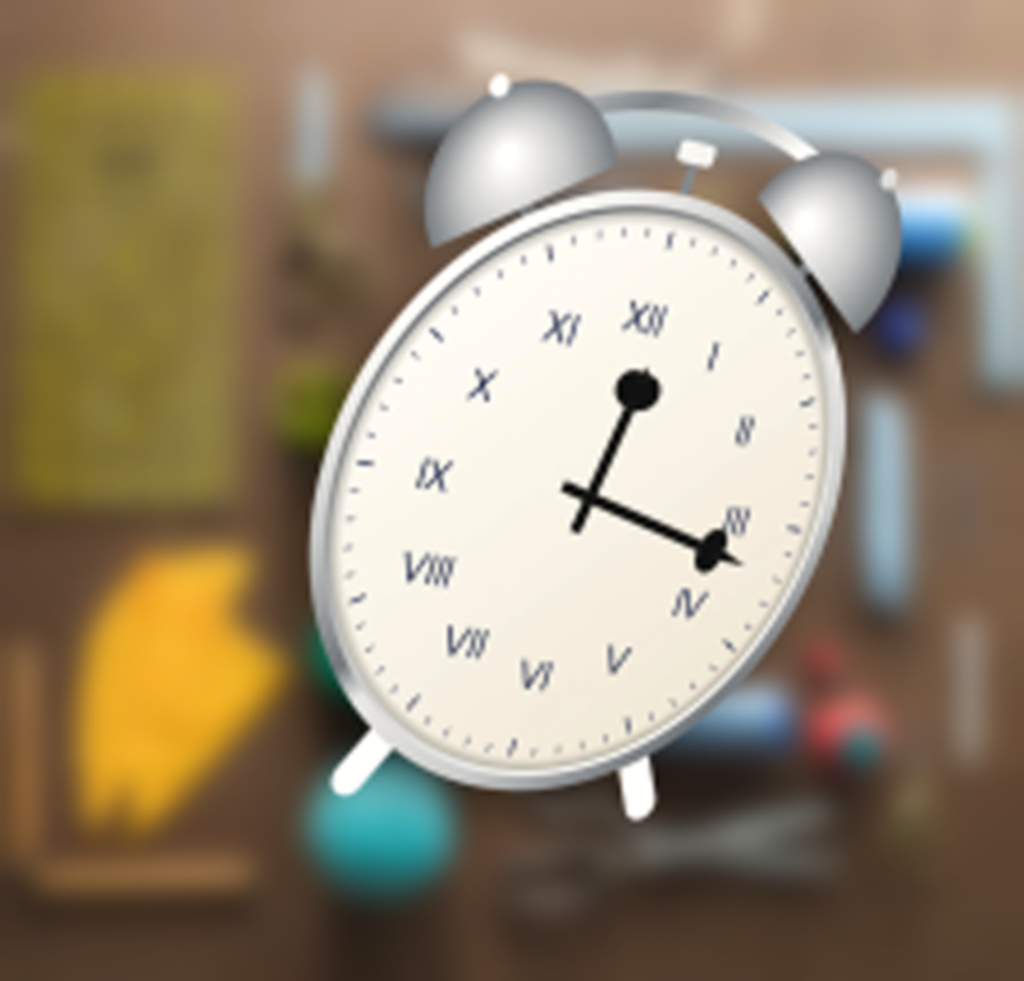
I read {"hour": 12, "minute": 17}
